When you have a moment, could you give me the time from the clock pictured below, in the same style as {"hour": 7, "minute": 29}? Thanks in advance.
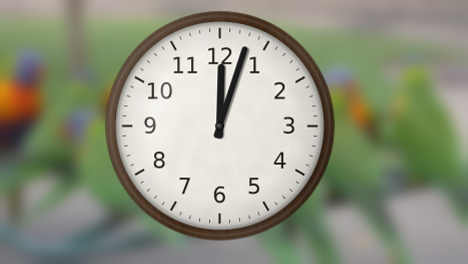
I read {"hour": 12, "minute": 3}
